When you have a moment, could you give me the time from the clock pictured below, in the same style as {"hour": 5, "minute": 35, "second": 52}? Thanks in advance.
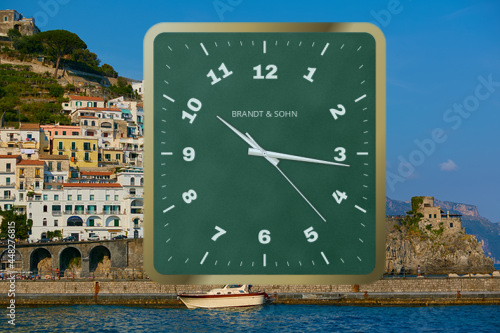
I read {"hour": 10, "minute": 16, "second": 23}
